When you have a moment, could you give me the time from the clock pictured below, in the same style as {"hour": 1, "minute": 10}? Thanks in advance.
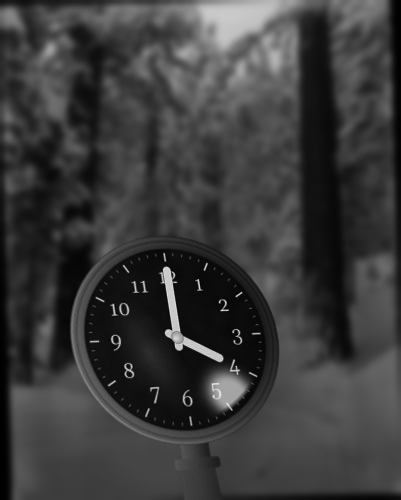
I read {"hour": 4, "minute": 0}
